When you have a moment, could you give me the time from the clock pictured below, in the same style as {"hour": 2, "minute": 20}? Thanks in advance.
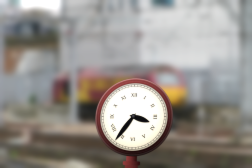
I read {"hour": 3, "minute": 36}
